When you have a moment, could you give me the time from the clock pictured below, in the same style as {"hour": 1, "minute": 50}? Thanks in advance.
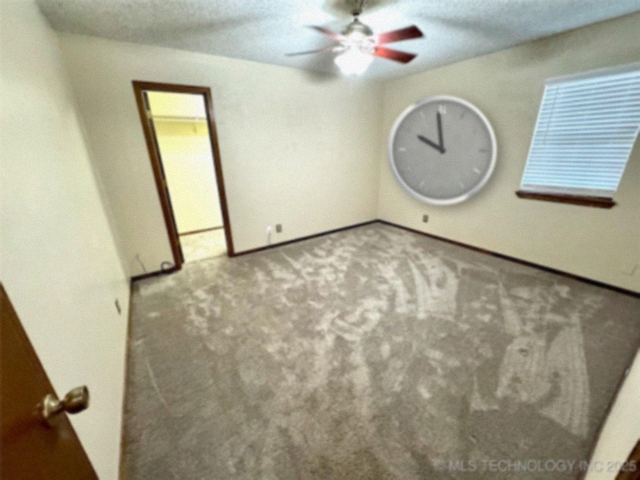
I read {"hour": 9, "minute": 59}
